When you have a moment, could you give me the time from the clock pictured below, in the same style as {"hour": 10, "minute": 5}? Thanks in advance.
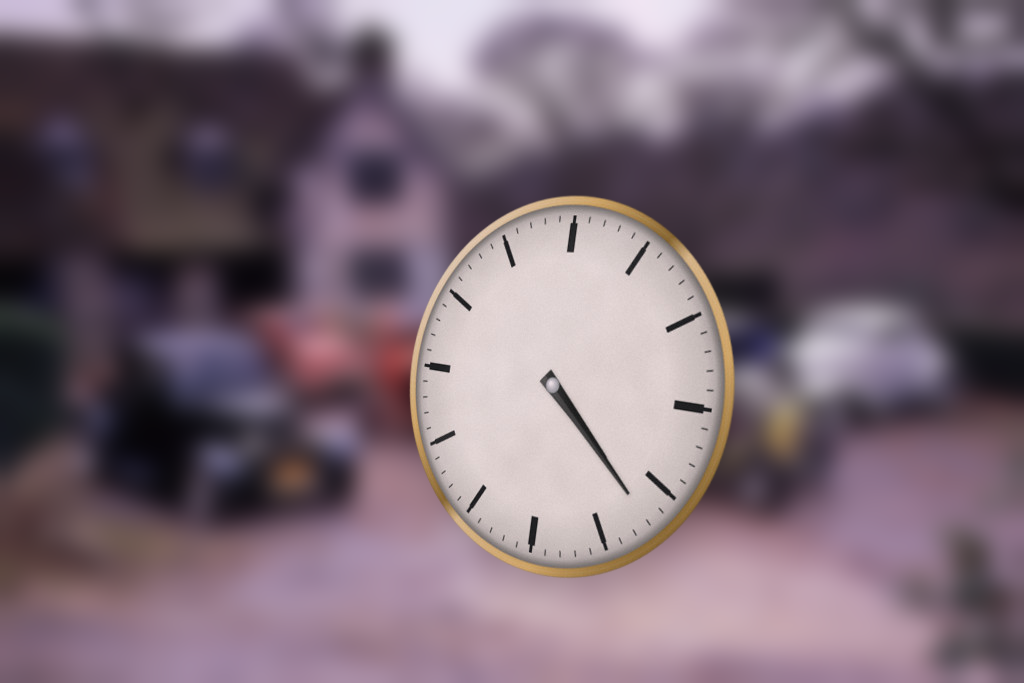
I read {"hour": 4, "minute": 22}
